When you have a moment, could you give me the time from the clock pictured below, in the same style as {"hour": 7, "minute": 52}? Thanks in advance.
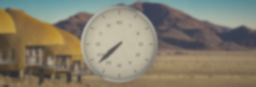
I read {"hour": 7, "minute": 38}
